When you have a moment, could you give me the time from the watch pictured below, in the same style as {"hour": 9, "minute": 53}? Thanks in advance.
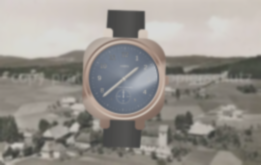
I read {"hour": 1, "minute": 38}
